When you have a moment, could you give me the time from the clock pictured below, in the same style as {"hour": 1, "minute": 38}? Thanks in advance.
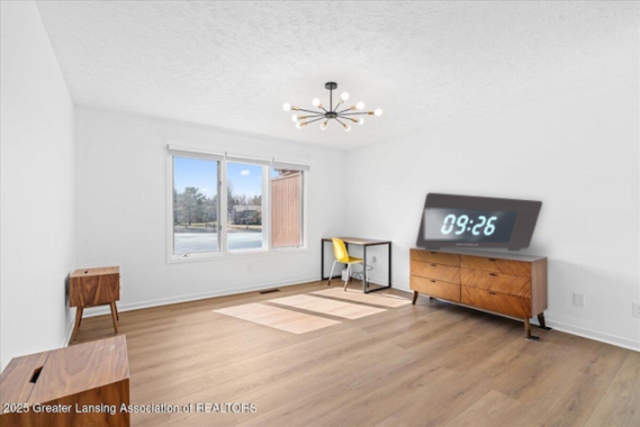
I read {"hour": 9, "minute": 26}
